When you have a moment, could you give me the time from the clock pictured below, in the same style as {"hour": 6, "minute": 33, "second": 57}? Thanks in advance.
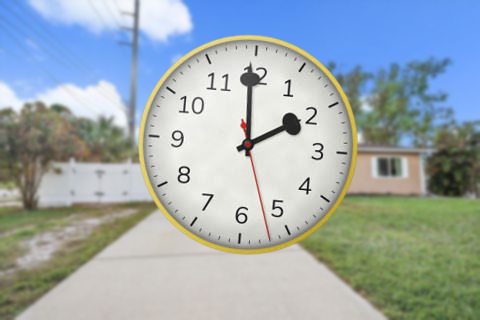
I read {"hour": 1, "minute": 59, "second": 27}
